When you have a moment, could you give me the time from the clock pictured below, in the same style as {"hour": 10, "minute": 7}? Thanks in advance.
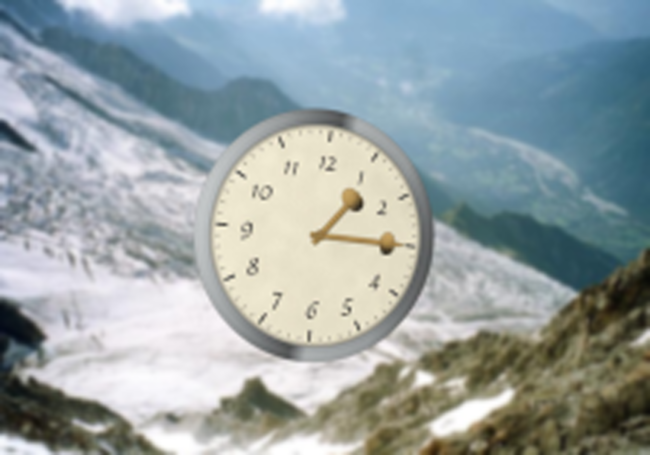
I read {"hour": 1, "minute": 15}
